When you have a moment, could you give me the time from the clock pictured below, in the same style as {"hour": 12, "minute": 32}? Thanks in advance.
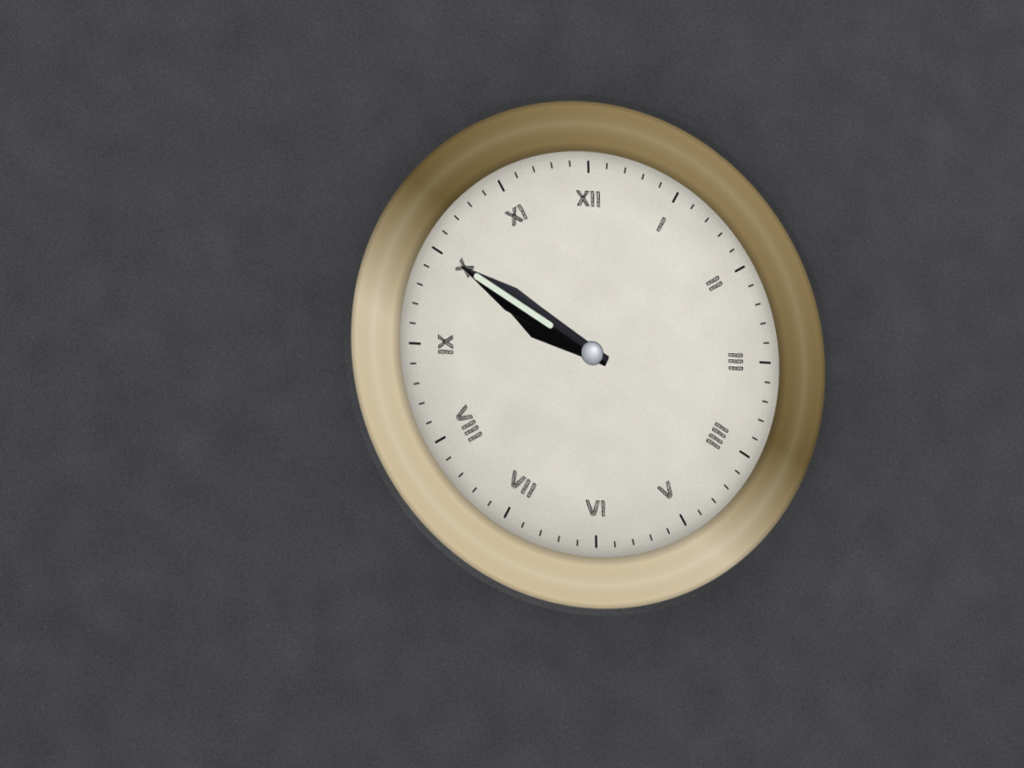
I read {"hour": 9, "minute": 50}
